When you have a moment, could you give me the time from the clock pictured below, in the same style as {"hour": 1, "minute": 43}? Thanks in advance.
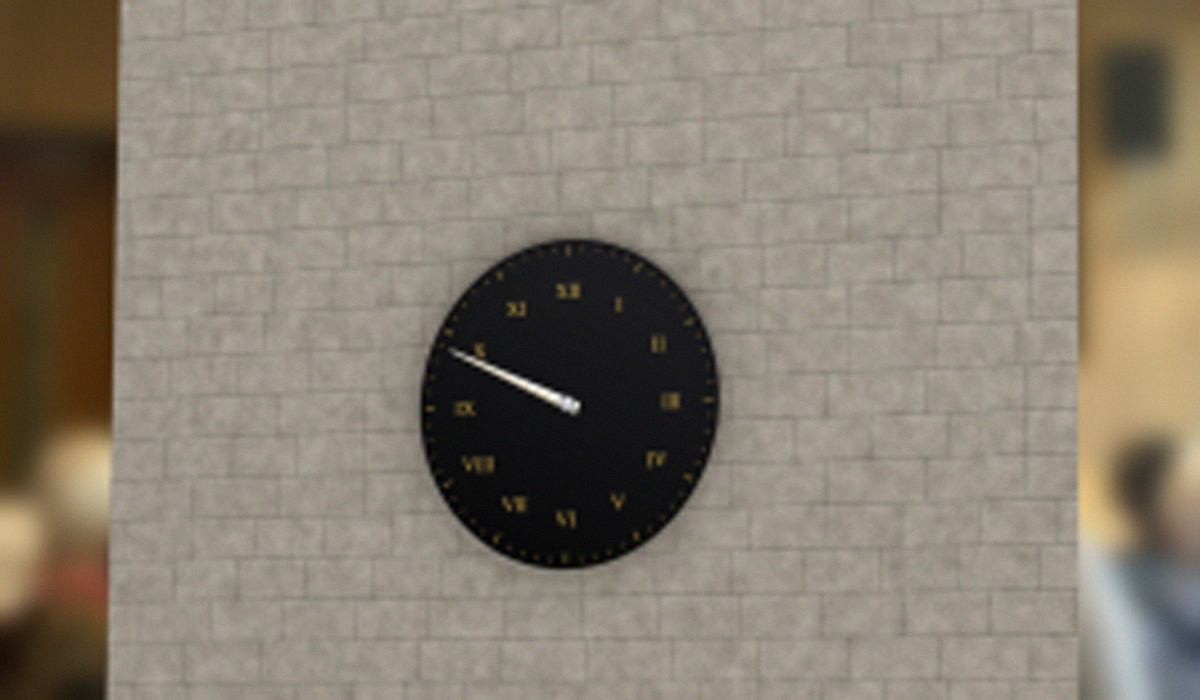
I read {"hour": 9, "minute": 49}
